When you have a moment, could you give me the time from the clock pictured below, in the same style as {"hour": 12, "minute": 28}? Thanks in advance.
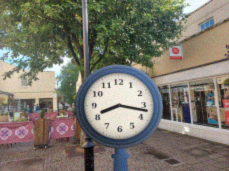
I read {"hour": 8, "minute": 17}
